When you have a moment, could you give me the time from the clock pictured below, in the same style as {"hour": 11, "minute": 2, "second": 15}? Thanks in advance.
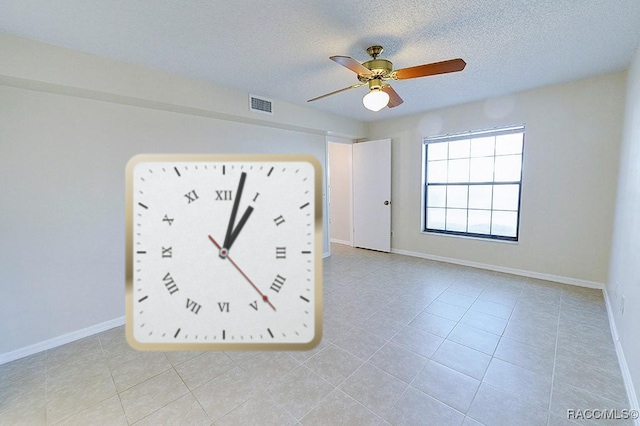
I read {"hour": 1, "minute": 2, "second": 23}
